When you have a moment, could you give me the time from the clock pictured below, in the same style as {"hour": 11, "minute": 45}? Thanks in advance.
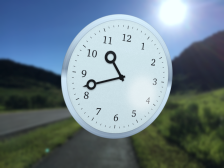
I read {"hour": 10, "minute": 42}
